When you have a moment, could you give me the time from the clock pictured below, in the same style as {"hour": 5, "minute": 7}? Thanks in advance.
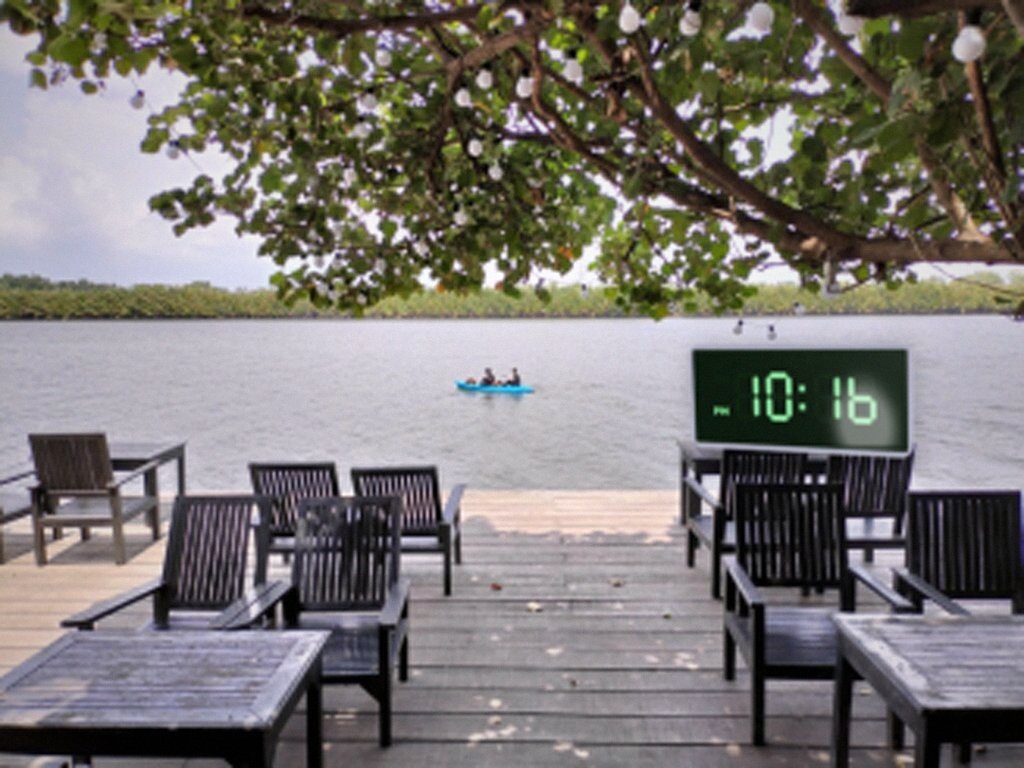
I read {"hour": 10, "minute": 16}
